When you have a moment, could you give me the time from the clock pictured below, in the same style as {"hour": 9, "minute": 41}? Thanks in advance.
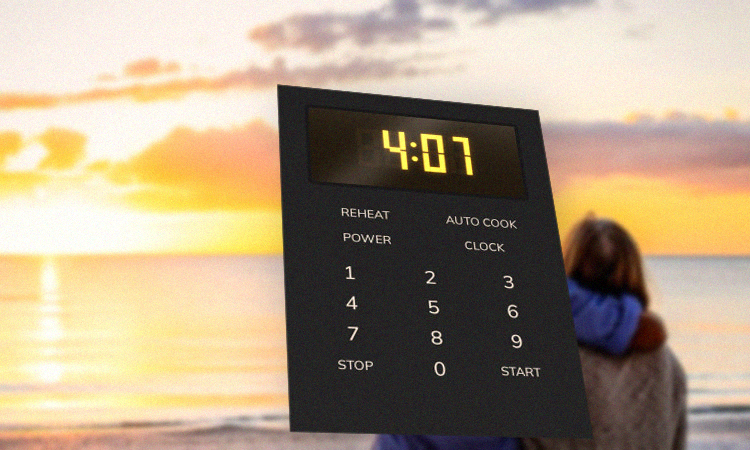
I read {"hour": 4, "minute": 7}
